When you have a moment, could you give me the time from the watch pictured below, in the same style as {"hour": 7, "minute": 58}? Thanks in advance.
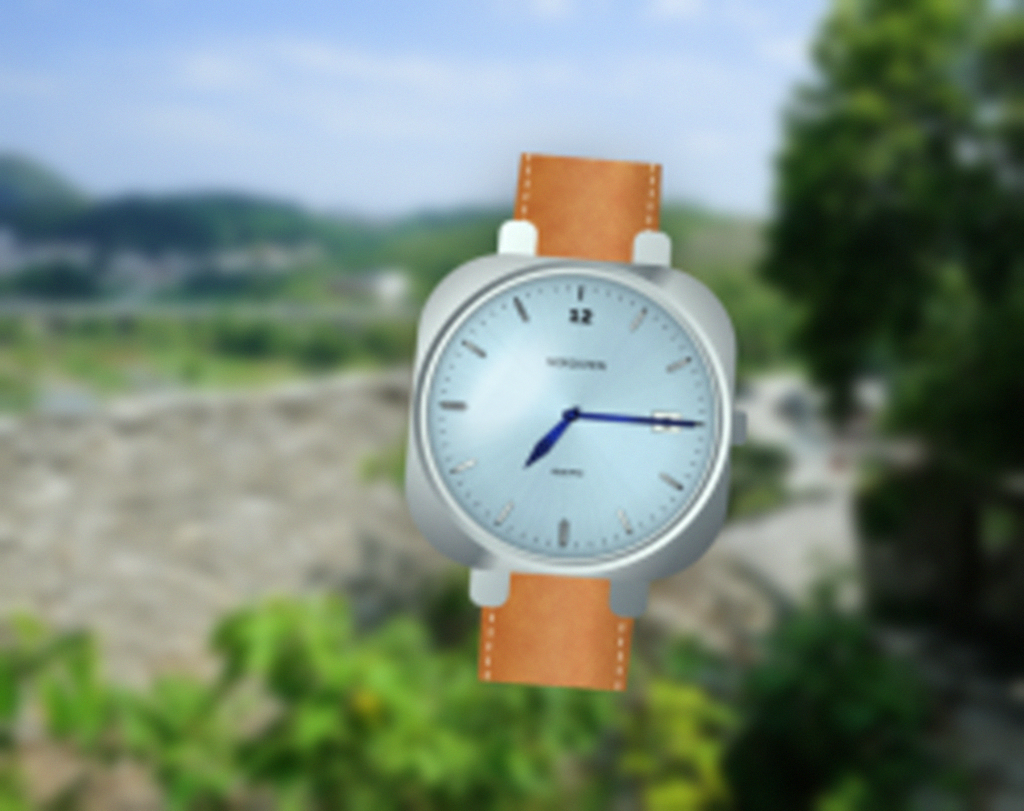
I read {"hour": 7, "minute": 15}
